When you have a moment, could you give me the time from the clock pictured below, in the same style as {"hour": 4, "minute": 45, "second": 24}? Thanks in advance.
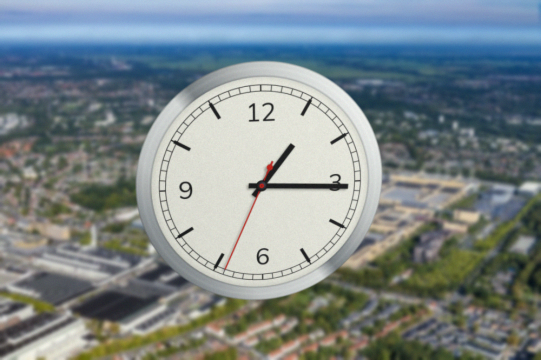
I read {"hour": 1, "minute": 15, "second": 34}
